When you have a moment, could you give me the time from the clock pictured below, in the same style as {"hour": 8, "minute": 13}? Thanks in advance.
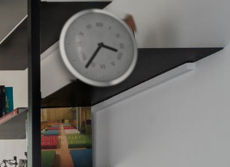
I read {"hour": 3, "minute": 36}
